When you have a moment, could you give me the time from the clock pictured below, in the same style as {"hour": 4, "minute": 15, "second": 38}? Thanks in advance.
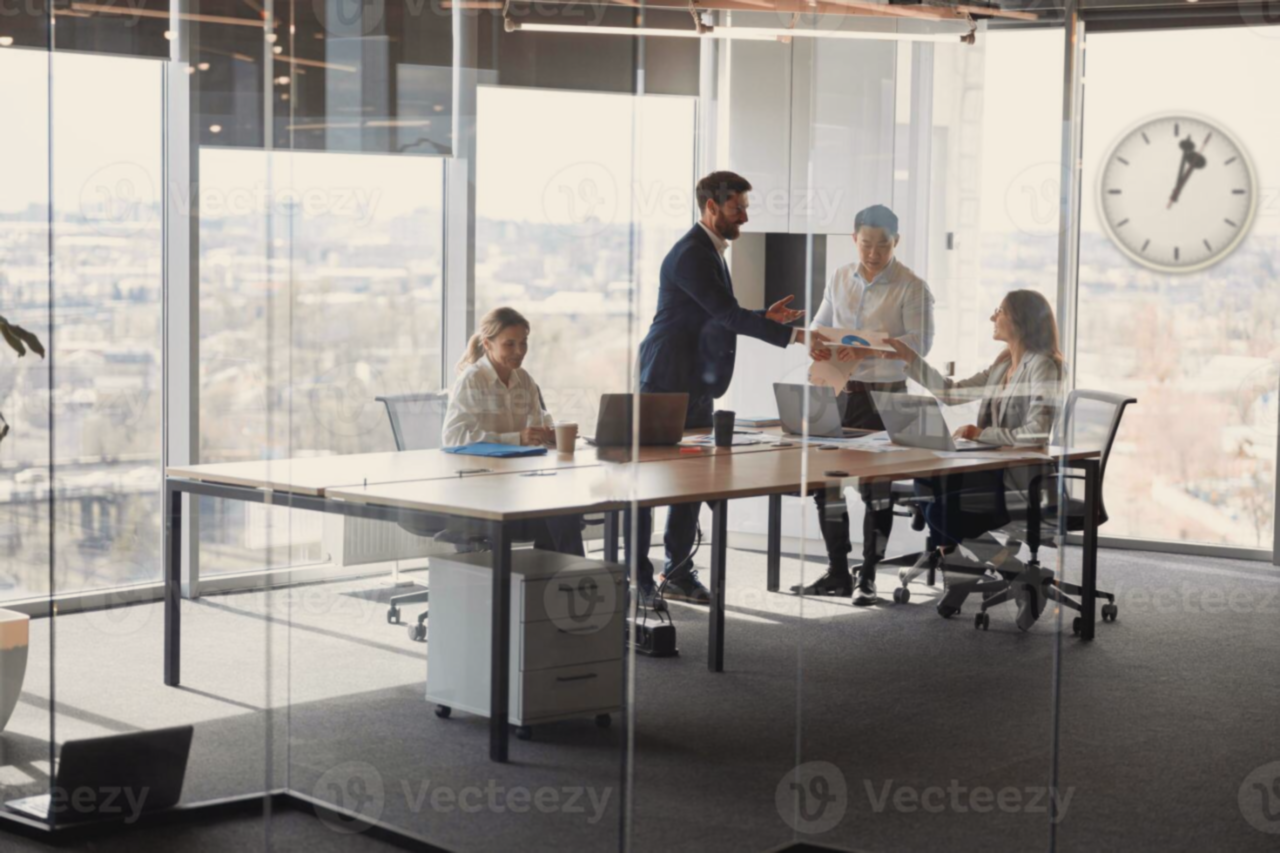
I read {"hour": 1, "minute": 2, "second": 5}
